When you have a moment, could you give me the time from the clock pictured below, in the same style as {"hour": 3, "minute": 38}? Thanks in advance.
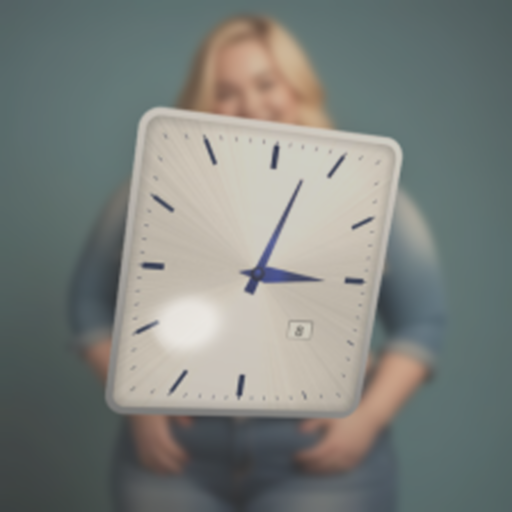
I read {"hour": 3, "minute": 3}
